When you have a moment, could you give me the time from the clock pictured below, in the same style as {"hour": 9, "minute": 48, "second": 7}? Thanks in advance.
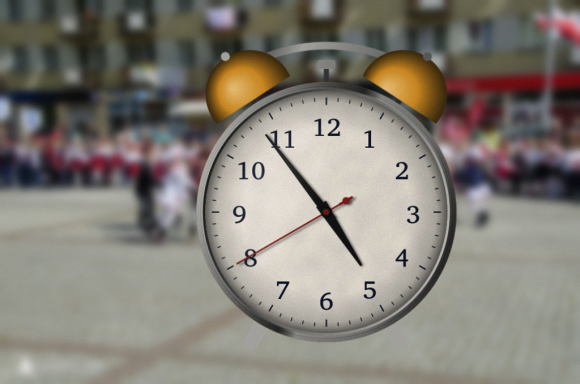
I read {"hour": 4, "minute": 53, "second": 40}
